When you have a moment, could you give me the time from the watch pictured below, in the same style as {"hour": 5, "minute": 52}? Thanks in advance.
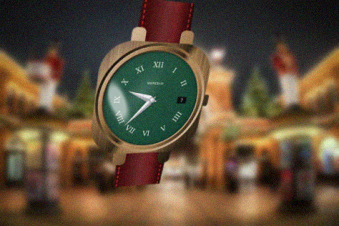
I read {"hour": 9, "minute": 37}
